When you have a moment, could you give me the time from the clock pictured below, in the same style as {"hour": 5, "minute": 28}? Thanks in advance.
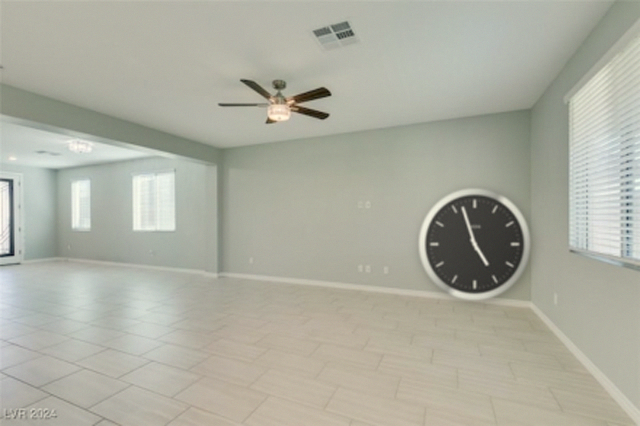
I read {"hour": 4, "minute": 57}
